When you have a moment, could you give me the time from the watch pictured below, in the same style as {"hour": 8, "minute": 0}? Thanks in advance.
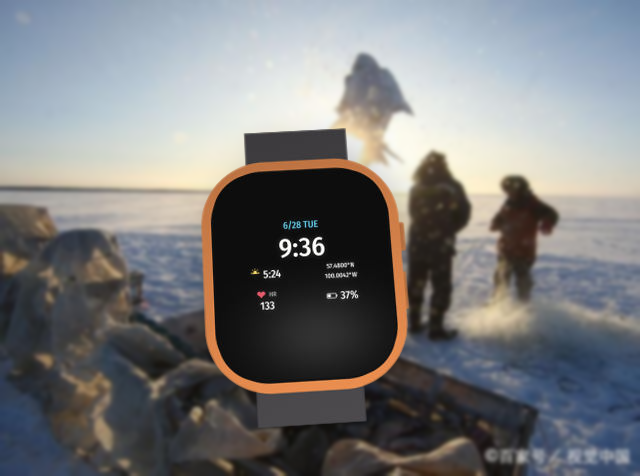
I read {"hour": 9, "minute": 36}
